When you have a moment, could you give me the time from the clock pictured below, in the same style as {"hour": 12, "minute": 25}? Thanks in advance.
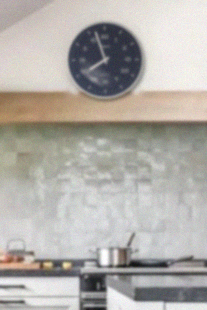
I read {"hour": 7, "minute": 57}
